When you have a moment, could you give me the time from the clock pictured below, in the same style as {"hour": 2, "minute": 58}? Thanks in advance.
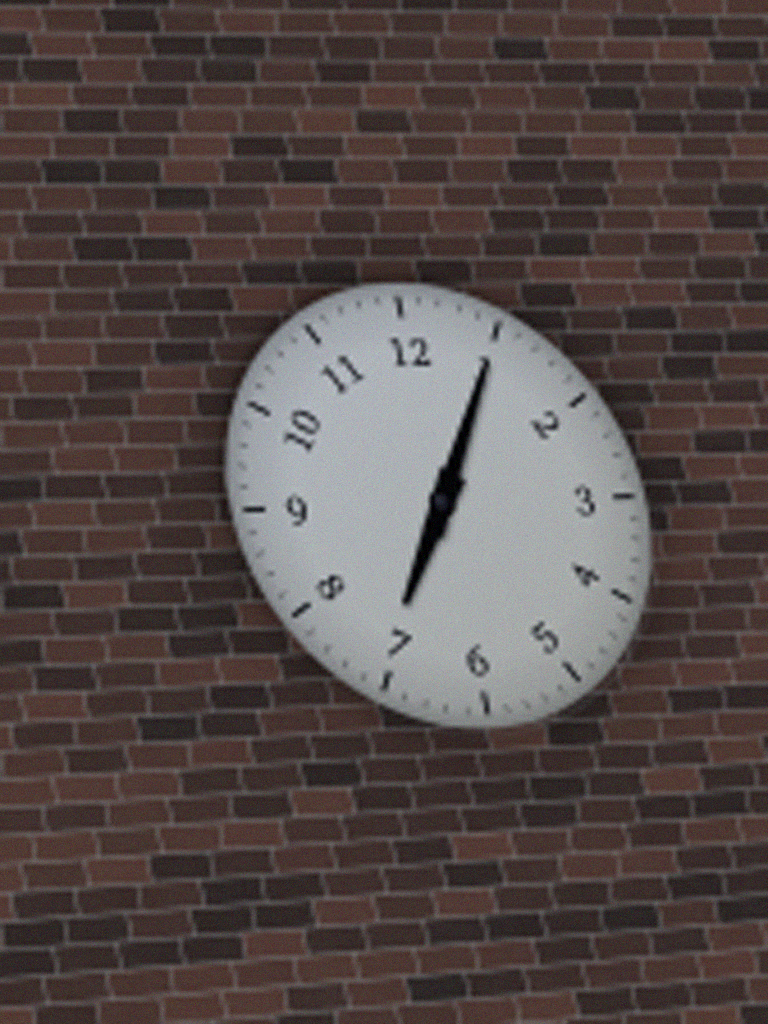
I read {"hour": 7, "minute": 5}
